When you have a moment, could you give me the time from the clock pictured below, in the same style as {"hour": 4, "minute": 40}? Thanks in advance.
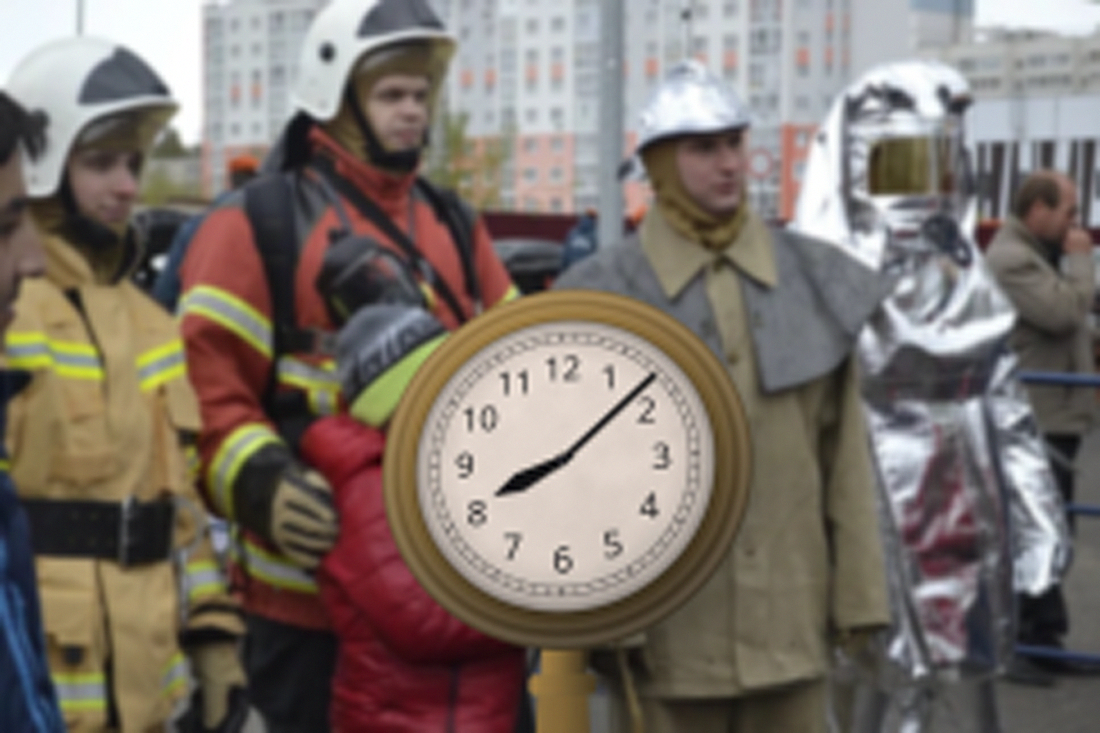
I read {"hour": 8, "minute": 8}
